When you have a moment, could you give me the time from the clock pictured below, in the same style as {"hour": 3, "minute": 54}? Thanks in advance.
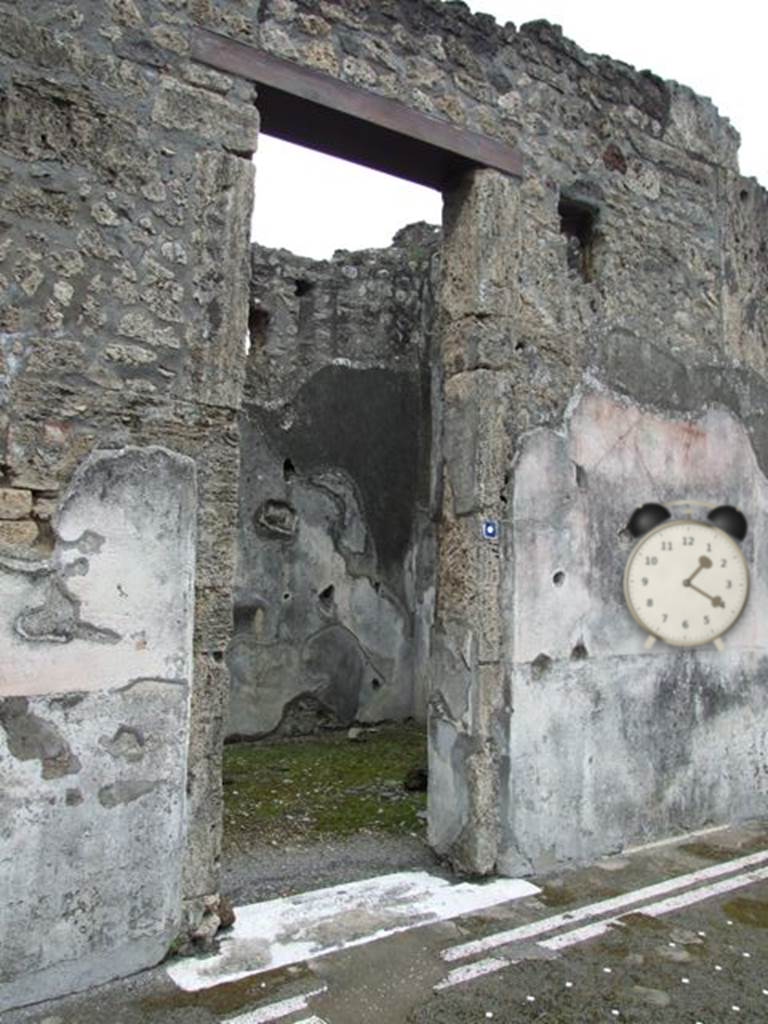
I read {"hour": 1, "minute": 20}
